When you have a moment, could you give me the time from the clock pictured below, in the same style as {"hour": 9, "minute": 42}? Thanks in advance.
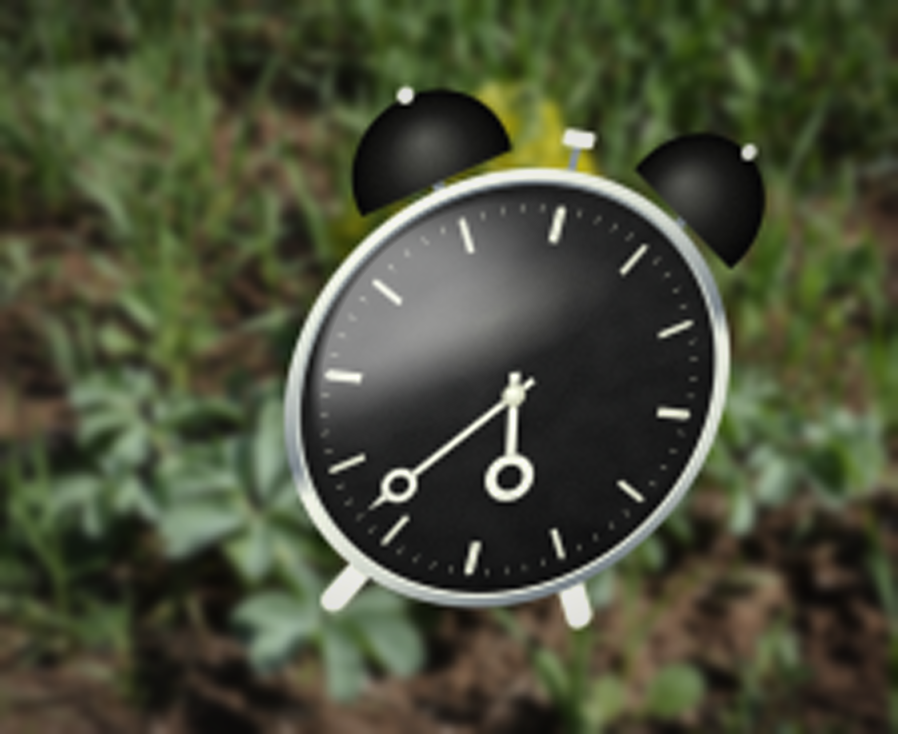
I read {"hour": 5, "minute": 37}
